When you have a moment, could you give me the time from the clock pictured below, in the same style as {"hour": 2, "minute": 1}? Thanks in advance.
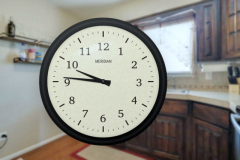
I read {"hour": 9, "minute": 46}
